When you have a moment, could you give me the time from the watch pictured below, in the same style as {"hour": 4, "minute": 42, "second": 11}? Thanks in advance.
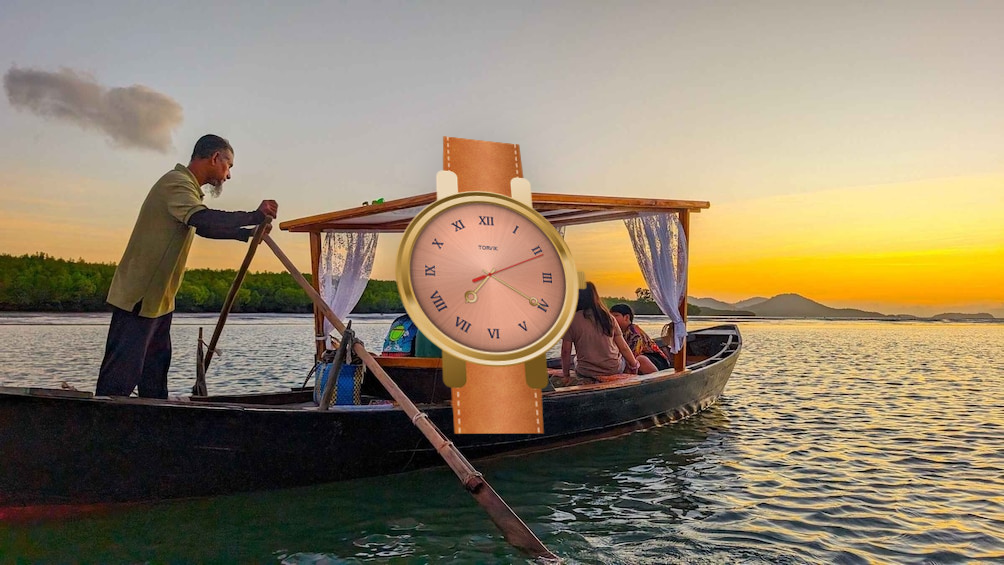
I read {"hour": 7, "minute": 20, "second": 11}
